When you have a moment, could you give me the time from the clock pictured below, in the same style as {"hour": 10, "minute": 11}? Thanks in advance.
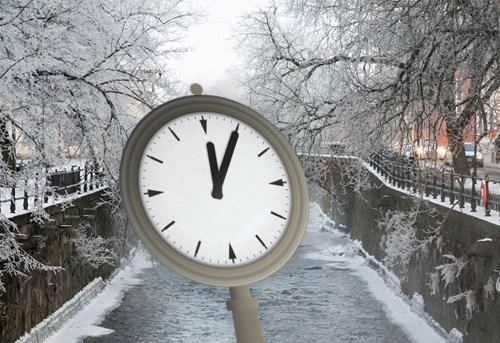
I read {"hour": 12, "minute": 5}
